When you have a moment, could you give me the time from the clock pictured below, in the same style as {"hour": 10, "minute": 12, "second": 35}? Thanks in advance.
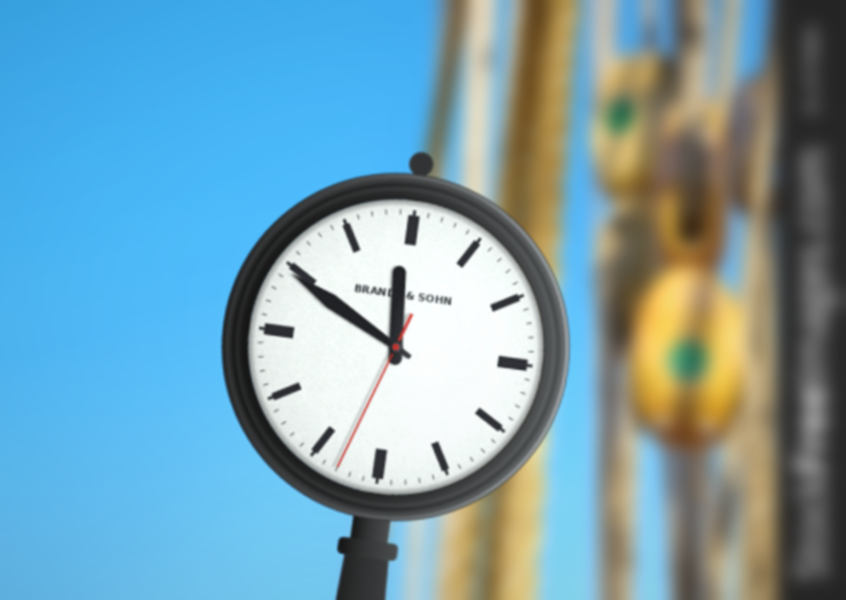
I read {"hour": 11, "minute": 49, "second": 33}
